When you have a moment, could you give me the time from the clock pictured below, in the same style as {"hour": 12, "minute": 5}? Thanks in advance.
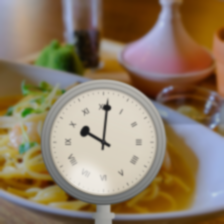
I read {"hour": 10, "minute": 1}
